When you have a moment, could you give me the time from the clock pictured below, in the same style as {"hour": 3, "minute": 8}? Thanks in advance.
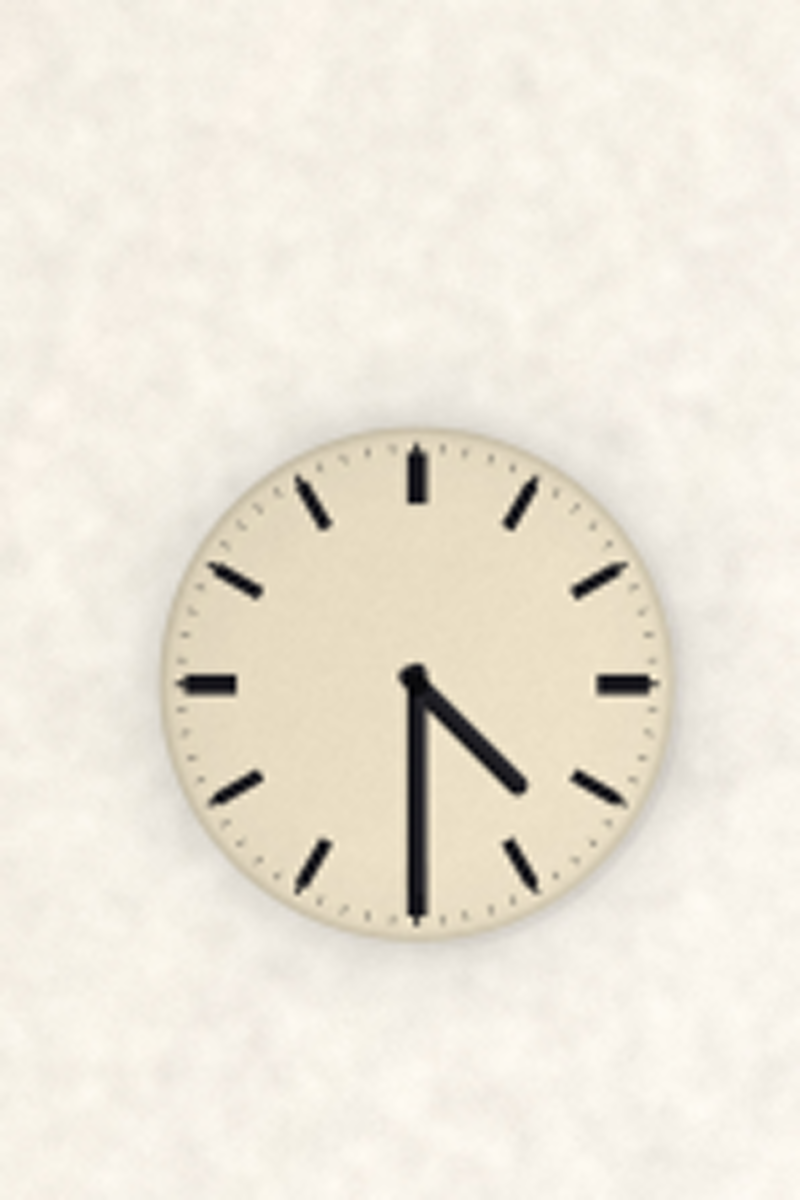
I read {"hour": 4, "minute": 30}
